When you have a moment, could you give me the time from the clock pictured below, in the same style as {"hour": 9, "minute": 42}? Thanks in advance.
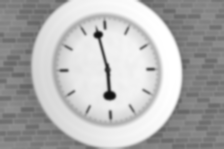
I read {"hour": 5, "minute": 58}
